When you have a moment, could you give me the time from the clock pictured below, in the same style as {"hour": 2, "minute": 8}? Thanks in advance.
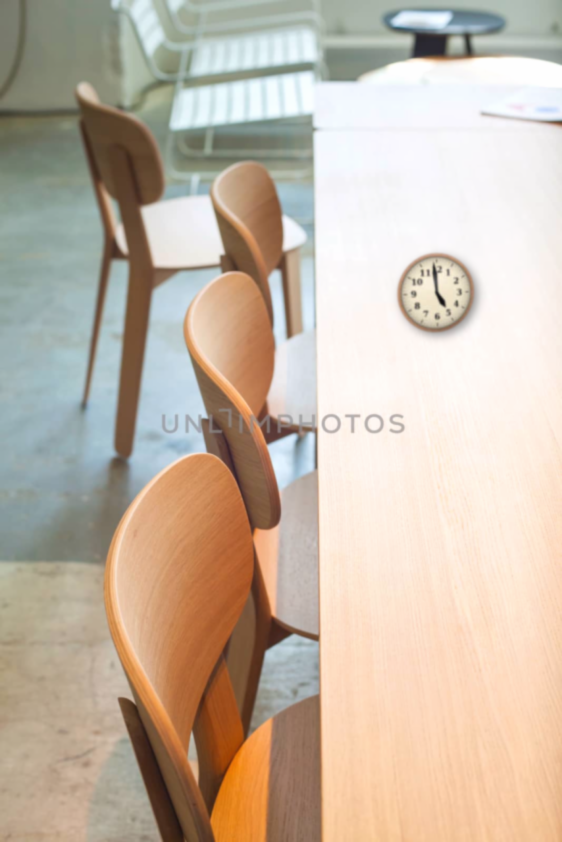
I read {"hour": 4, "minute": 59}
